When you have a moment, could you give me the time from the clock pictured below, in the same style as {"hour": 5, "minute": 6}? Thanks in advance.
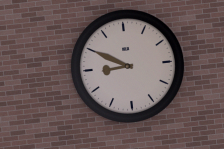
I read {"hour": 8, "minute": 50}
